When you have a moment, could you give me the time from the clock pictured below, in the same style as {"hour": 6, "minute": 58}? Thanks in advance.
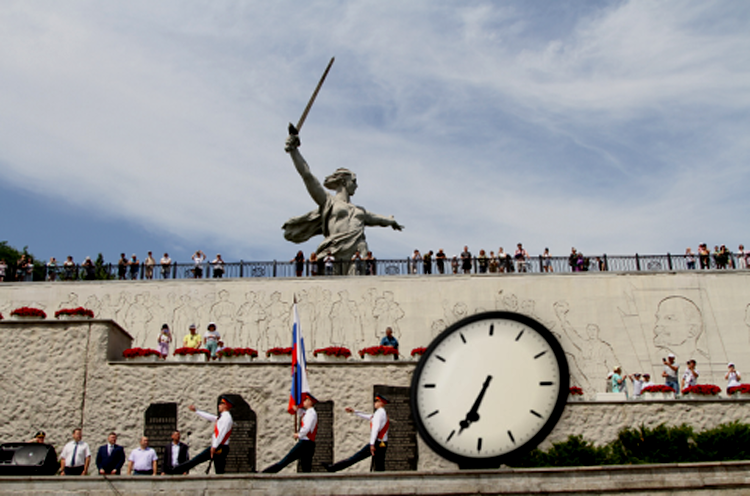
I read {"hour": 6, "minute": 34}
